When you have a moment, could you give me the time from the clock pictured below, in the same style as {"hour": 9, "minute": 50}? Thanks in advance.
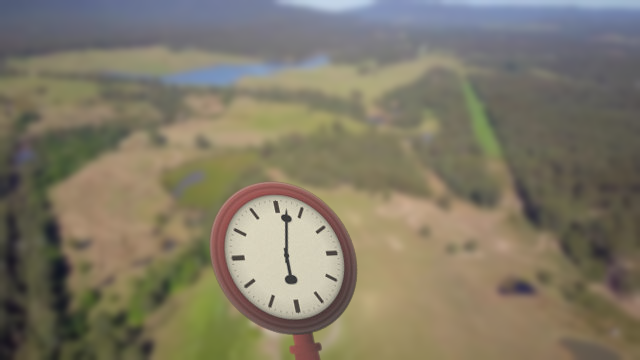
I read {"hour": 6, "minute": 2}
